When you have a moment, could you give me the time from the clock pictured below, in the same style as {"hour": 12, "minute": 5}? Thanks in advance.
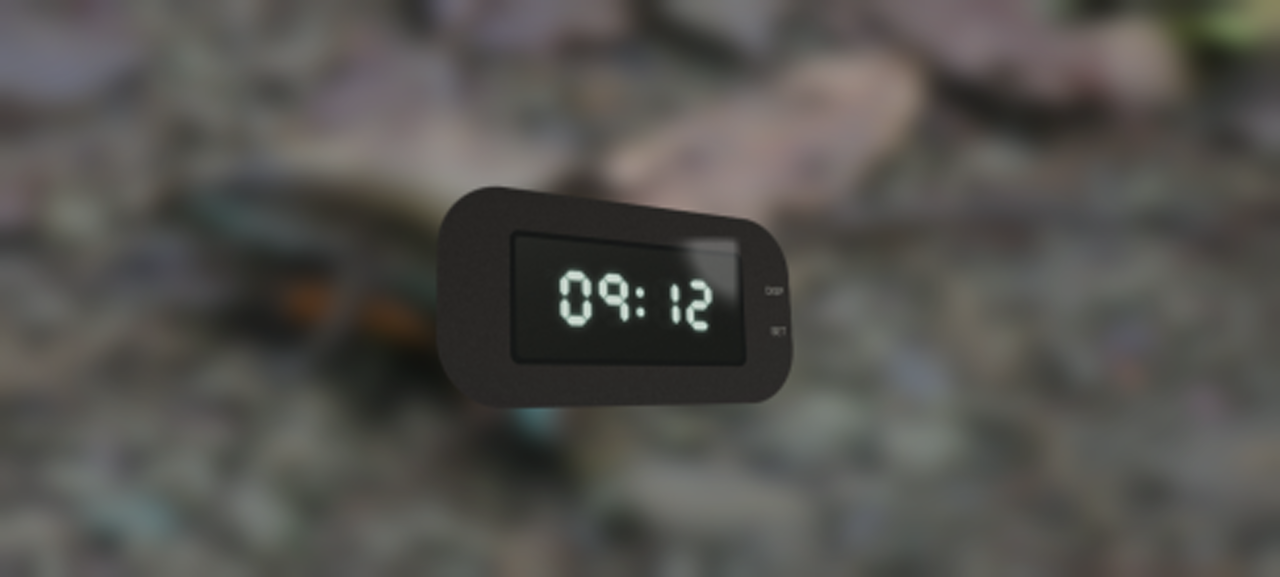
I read {"hour": 9, "minute": 12}
